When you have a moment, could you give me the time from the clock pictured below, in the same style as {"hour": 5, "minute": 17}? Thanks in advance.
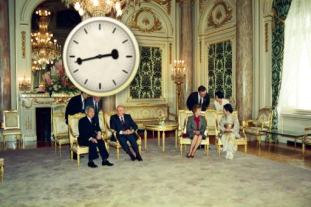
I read {"hour": 2, "minute": 43}
